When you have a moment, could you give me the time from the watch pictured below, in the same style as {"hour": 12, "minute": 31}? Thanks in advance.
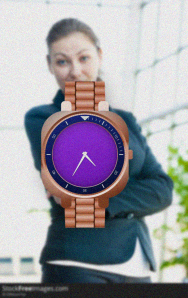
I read {"hour": 4, "minute": 35}
